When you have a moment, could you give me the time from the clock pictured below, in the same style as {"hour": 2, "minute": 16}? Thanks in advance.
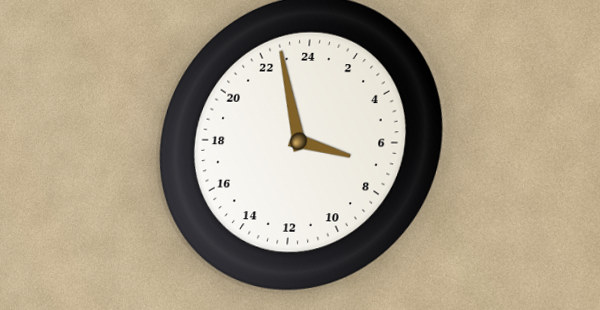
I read {"hour": 6, "minute": 57}
